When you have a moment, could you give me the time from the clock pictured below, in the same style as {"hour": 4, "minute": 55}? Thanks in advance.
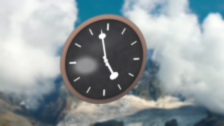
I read {"hour": 4, "minute": 58}
